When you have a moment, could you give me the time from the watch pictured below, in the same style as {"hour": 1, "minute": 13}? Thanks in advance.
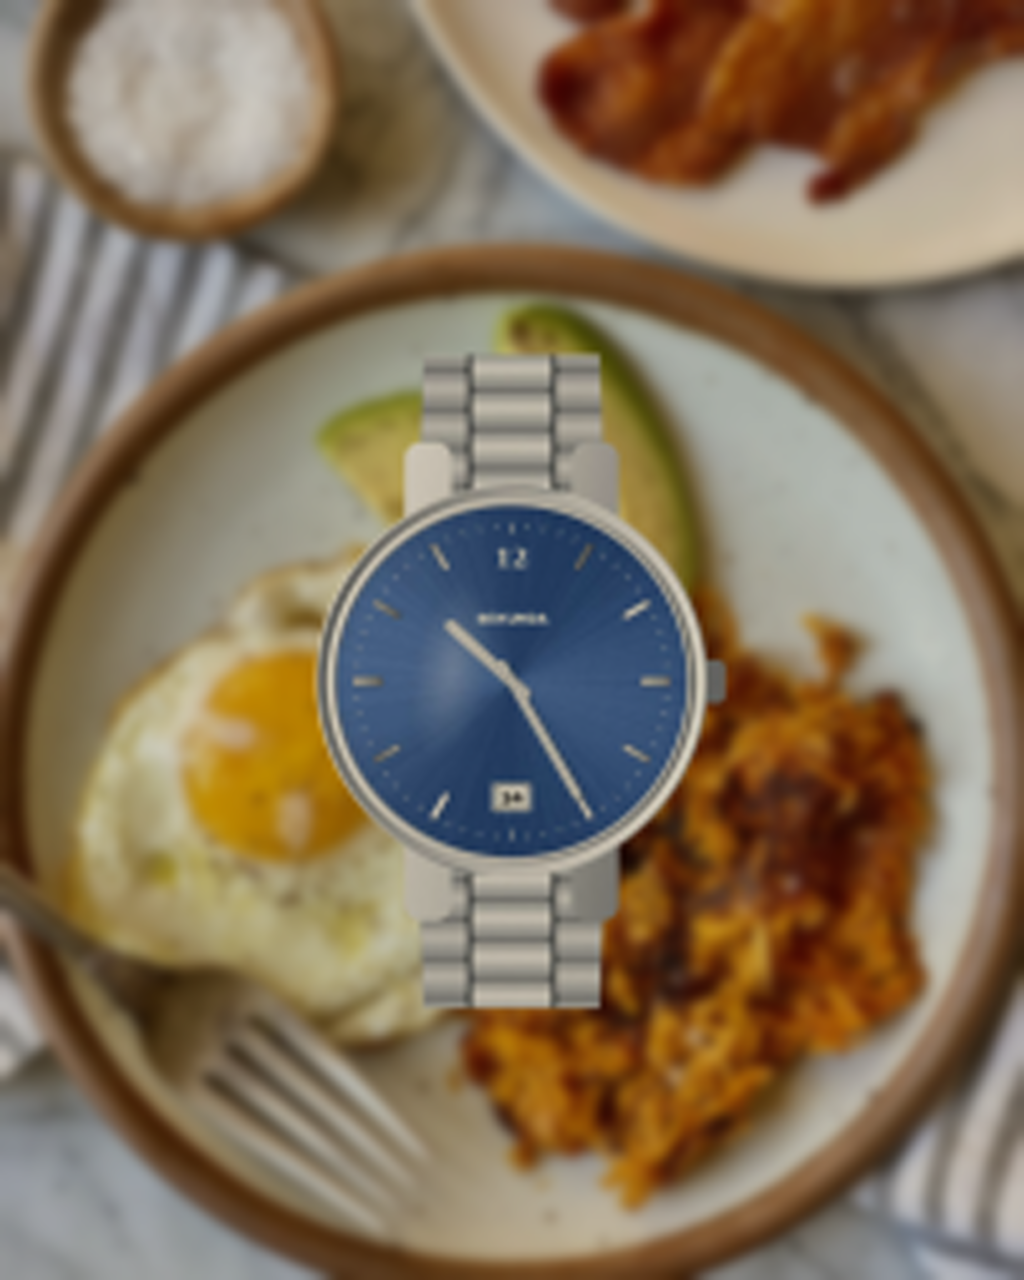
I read {"hour": 10, "minute": 25}
